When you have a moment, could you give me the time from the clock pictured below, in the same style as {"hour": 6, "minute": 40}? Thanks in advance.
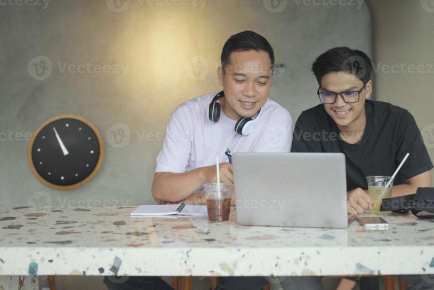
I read {"hour": 10, "minute": 55}
